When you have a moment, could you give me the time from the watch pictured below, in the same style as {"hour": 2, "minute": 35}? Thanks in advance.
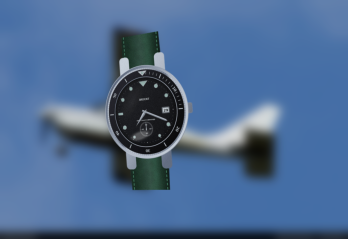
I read {"hour": 7, "minute": 19}
